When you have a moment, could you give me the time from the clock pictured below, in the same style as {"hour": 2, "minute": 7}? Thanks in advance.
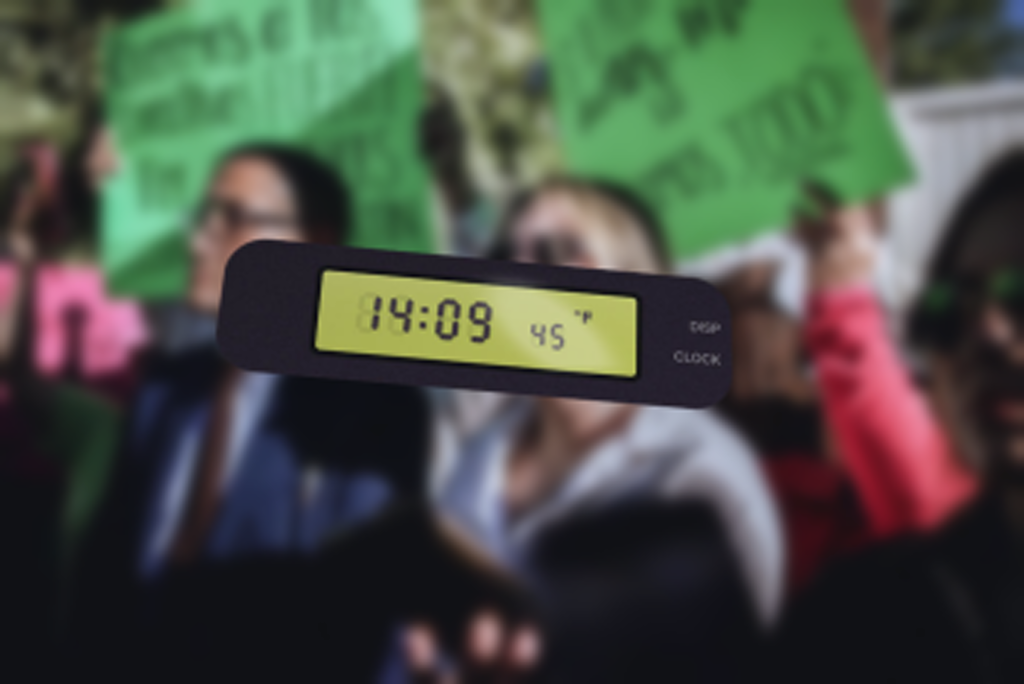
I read {"hour": 14, "minute": 9}
